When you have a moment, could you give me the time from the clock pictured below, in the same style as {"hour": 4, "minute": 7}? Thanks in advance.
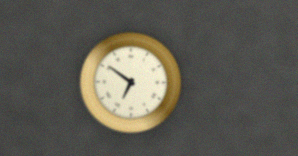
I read {"hour": 6, "minute": 51}
